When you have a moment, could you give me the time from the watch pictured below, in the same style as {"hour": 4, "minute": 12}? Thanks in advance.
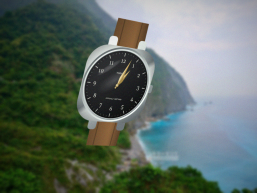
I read {"hour": 1, "minute": 3}
